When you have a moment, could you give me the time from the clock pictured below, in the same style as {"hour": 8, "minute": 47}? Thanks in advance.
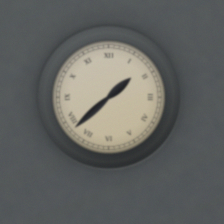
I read {"hour": 1, "minute": 38}
